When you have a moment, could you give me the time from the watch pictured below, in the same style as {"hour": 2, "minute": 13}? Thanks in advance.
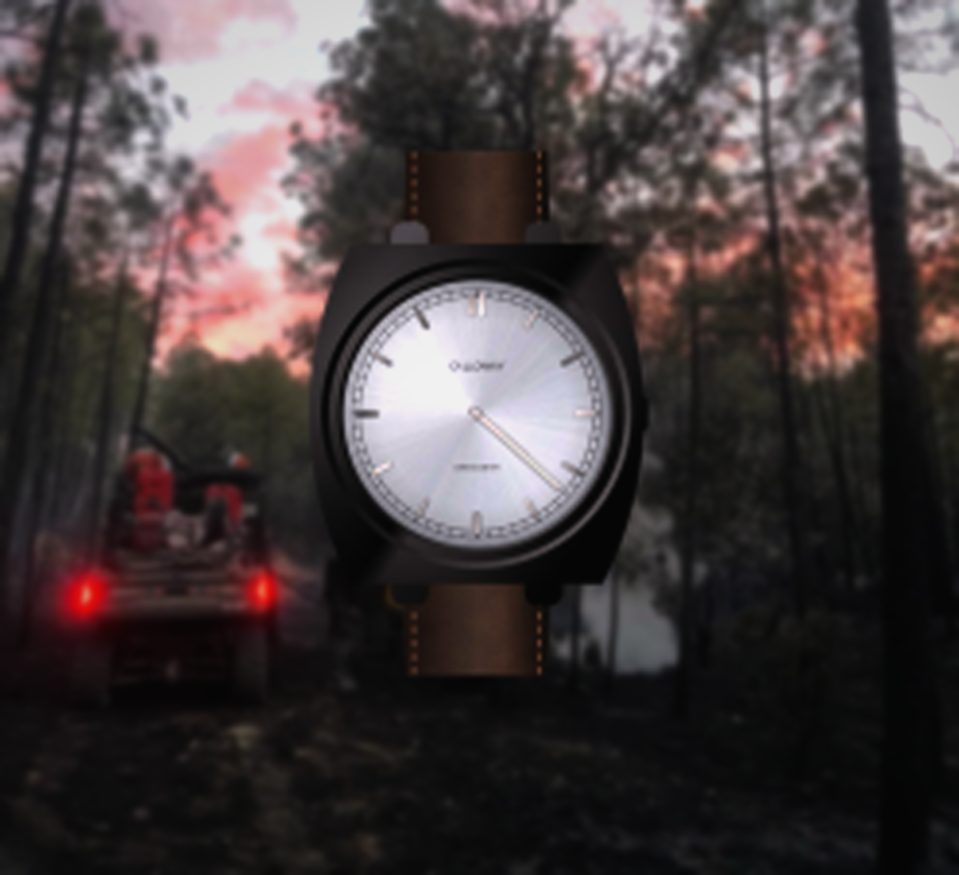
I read {"hour": 4, "minute": 22}
